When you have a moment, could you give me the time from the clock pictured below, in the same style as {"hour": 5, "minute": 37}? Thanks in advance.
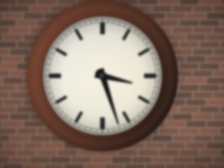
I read {"hour": 3, "minute": 27}
